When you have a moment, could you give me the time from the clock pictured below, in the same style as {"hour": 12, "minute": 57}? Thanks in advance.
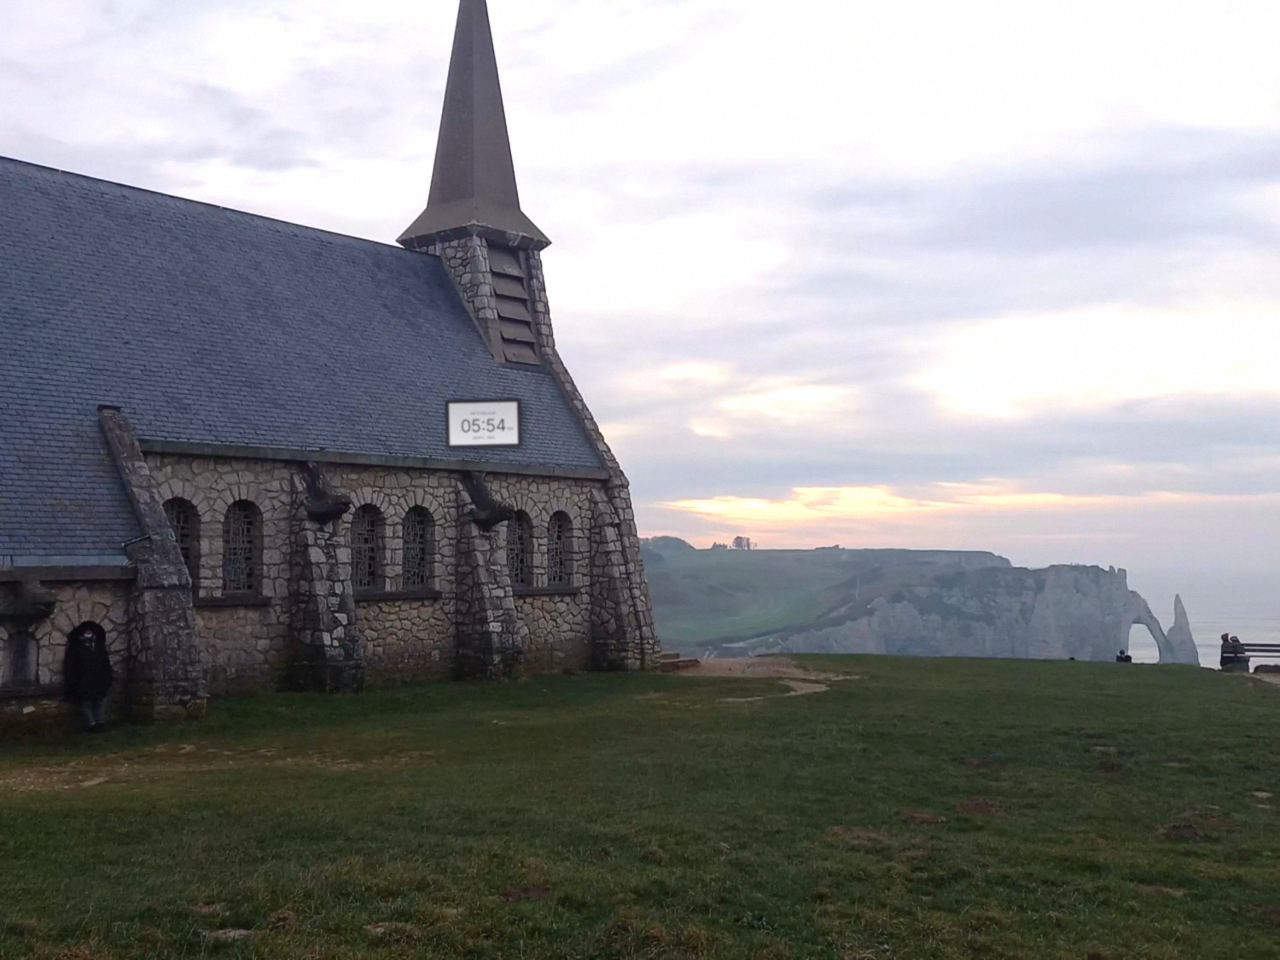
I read {"hour": 5, "minute": 54}
